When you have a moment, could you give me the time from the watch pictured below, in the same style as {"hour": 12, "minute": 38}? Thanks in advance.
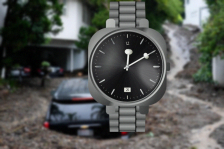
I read {"hour": 12, "minute": 10}
